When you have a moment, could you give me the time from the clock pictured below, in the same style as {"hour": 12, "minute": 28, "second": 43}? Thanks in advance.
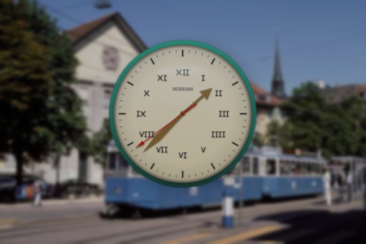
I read {"hour": 1, "minute": 37, "second": 39}
